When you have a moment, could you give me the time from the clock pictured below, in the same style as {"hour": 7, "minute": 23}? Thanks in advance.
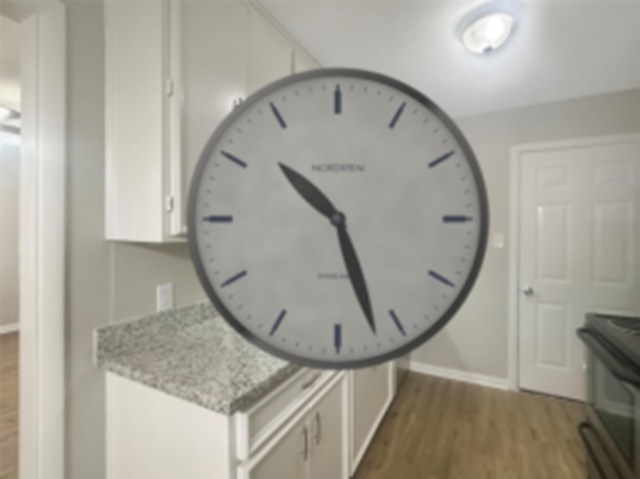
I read {"hour": 10, "minute": 27}
